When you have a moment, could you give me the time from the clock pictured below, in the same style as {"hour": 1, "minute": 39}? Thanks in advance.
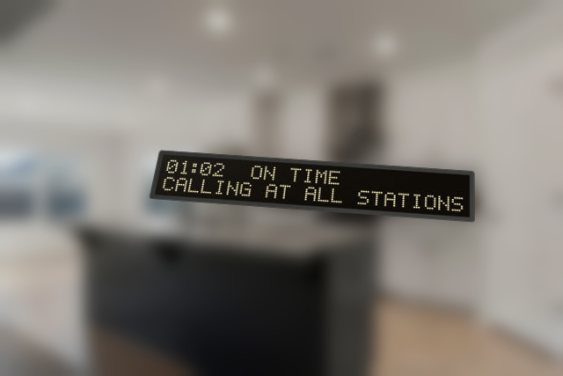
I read {"hour": 1, "minute": 2}
